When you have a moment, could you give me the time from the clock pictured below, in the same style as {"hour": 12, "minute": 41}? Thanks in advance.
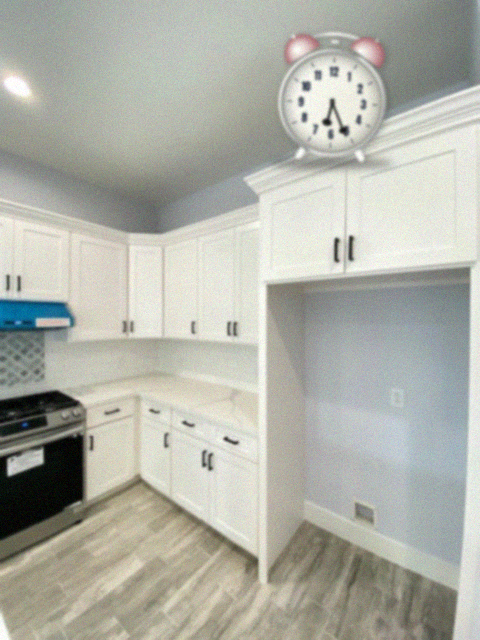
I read {"hour": 6, "minute": 26}
